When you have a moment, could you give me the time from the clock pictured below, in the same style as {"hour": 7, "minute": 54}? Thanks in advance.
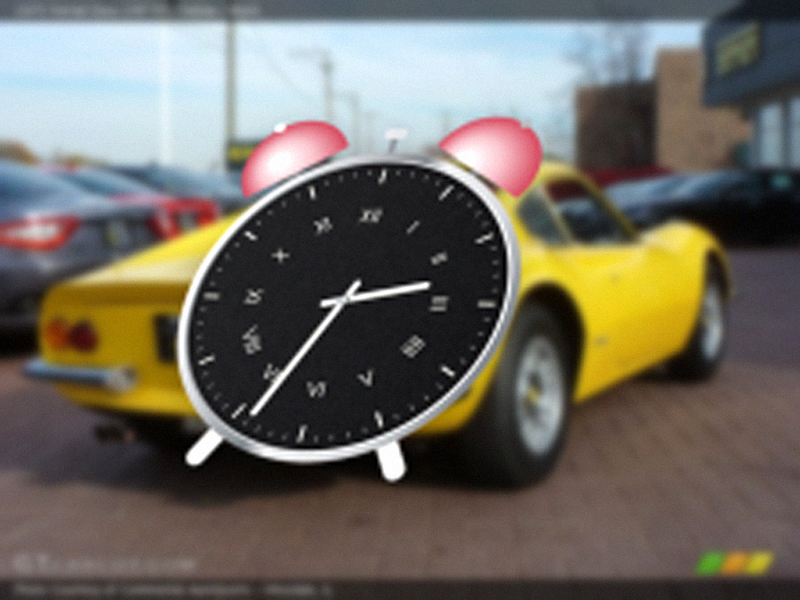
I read {"hour": 2, "minute": 34}
